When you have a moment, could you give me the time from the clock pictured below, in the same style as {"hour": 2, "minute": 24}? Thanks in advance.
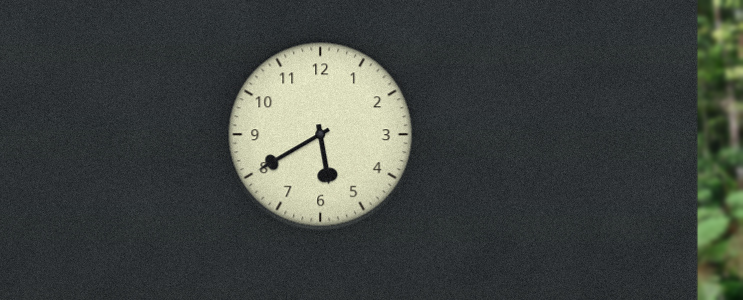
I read {"hour": 5, "minute": 40}
